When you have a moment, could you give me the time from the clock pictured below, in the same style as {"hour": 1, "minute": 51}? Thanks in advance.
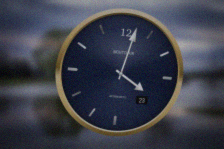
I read {"hour": 4, "minute": 2}
